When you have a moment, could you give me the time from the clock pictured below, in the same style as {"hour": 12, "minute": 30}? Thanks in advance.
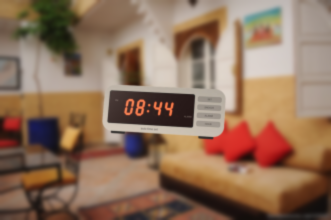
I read {"hour": 8, "minute": 44}
